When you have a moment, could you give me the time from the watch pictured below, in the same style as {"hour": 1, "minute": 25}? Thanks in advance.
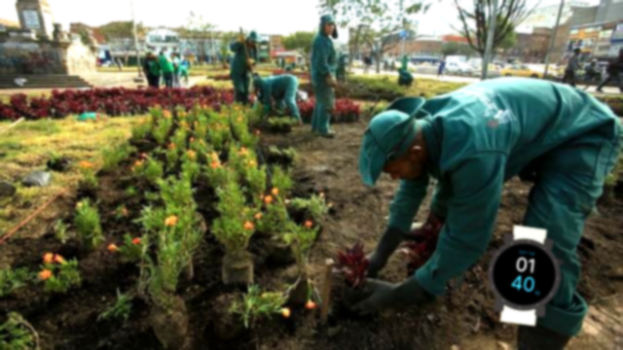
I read {"hour": 1, "minute": 40}
